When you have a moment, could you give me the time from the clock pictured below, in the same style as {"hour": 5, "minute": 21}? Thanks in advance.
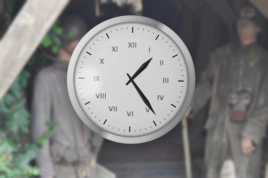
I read {"hour": 1, "minute": 24}
